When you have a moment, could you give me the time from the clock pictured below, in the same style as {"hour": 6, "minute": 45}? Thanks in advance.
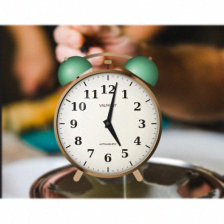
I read {"hour": 5, "minute": 2}
